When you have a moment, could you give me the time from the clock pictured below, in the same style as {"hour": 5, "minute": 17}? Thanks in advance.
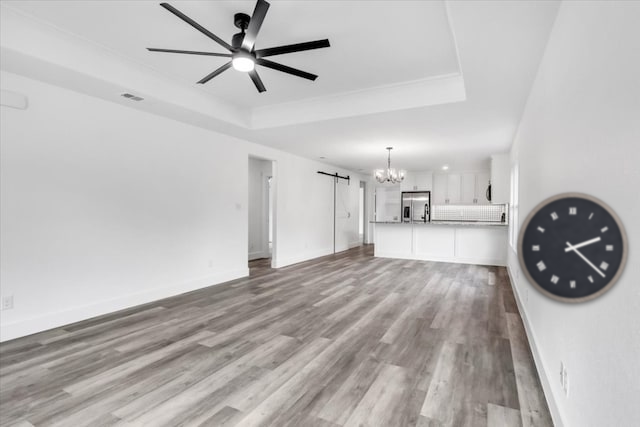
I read {"hour": 2, "minute": 22}
